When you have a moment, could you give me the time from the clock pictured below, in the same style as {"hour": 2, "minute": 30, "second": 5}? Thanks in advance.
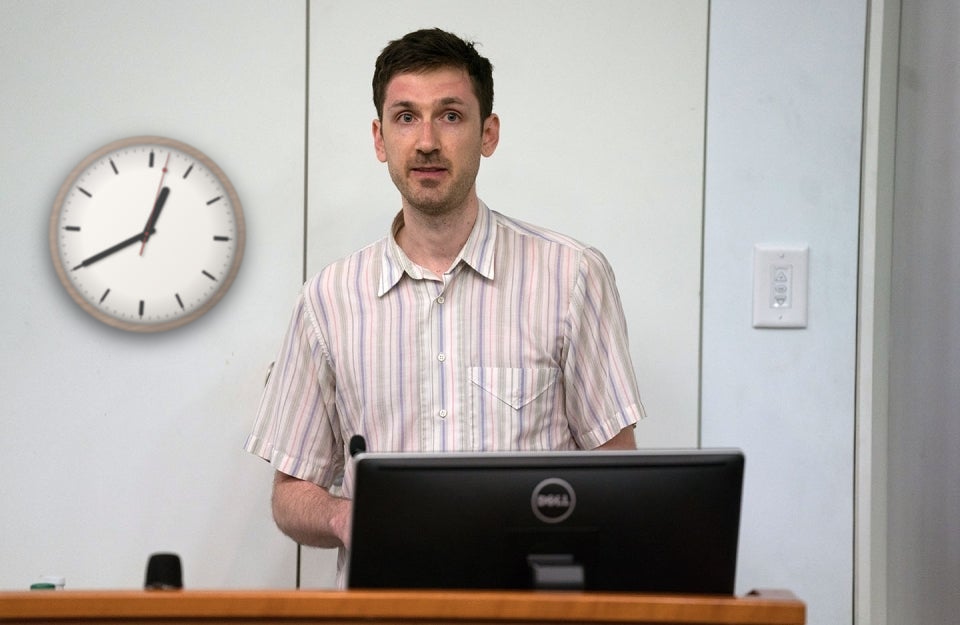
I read {"hour": 12, "minute": 40, "second": 2}
